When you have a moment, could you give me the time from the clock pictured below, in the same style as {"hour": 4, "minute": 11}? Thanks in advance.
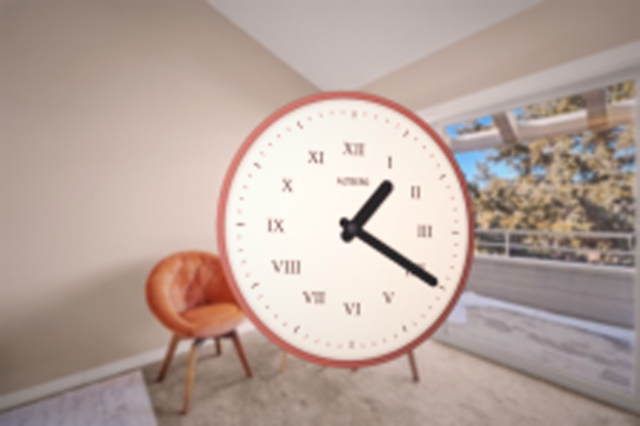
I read {"hour": 1, "minute": 20}
